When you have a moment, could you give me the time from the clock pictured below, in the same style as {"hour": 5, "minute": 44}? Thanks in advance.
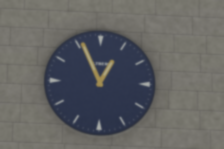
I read {"hour": 12, "minute": 56}
